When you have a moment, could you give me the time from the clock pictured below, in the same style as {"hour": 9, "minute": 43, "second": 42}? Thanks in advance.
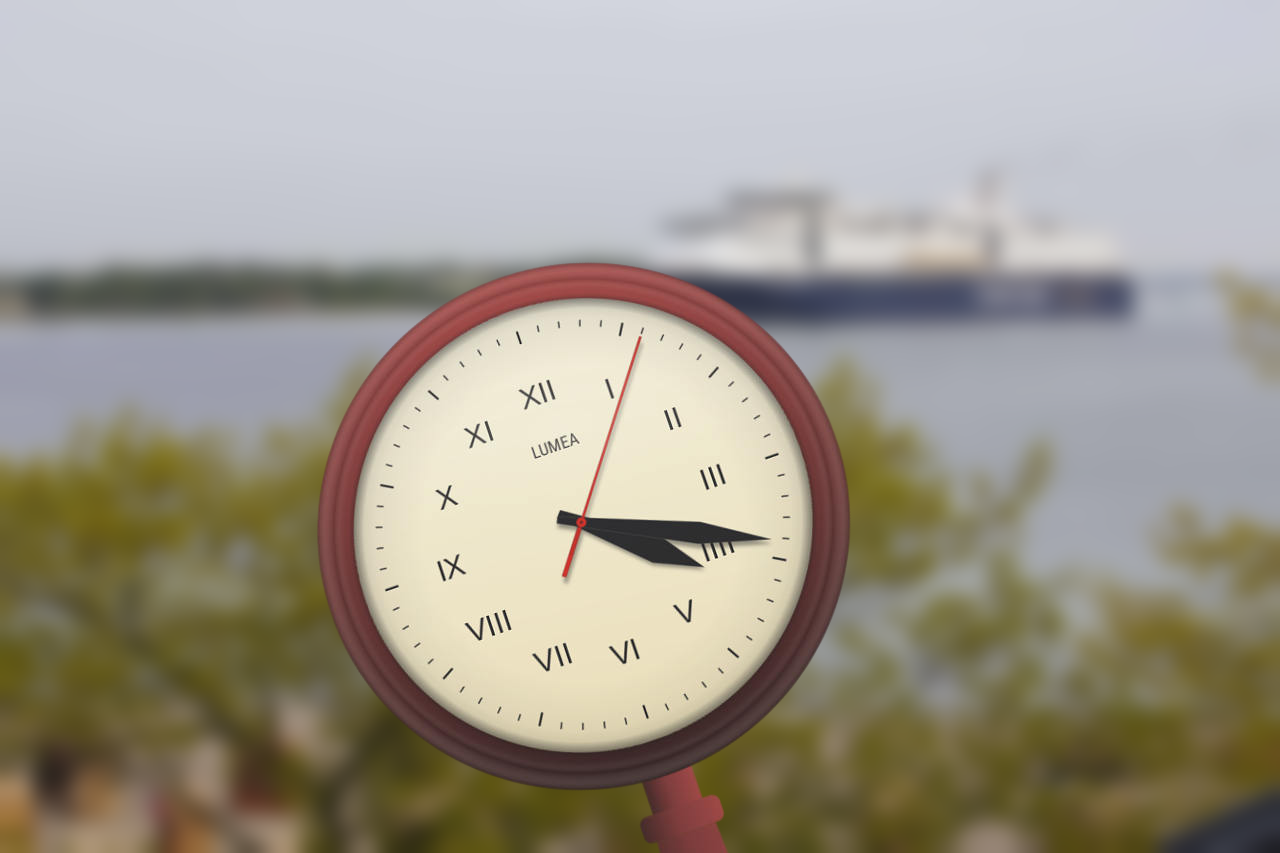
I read {"hour": 4, "minute": 19, "second": 6}
